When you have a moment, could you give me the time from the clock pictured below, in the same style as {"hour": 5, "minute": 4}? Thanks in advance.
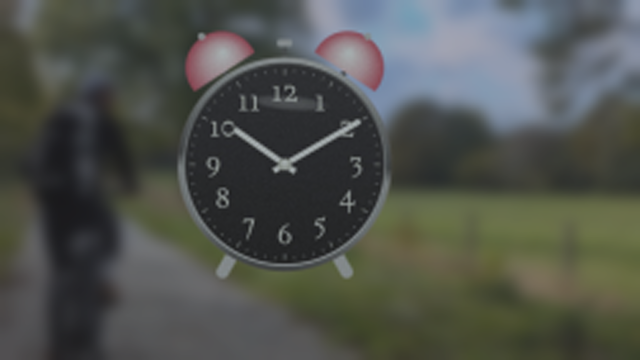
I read {"hour": 10, "minute": 10}
